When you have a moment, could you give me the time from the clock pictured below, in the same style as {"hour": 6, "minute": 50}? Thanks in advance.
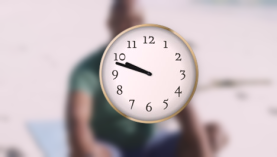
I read {"hour": 9, "minute": 48}
